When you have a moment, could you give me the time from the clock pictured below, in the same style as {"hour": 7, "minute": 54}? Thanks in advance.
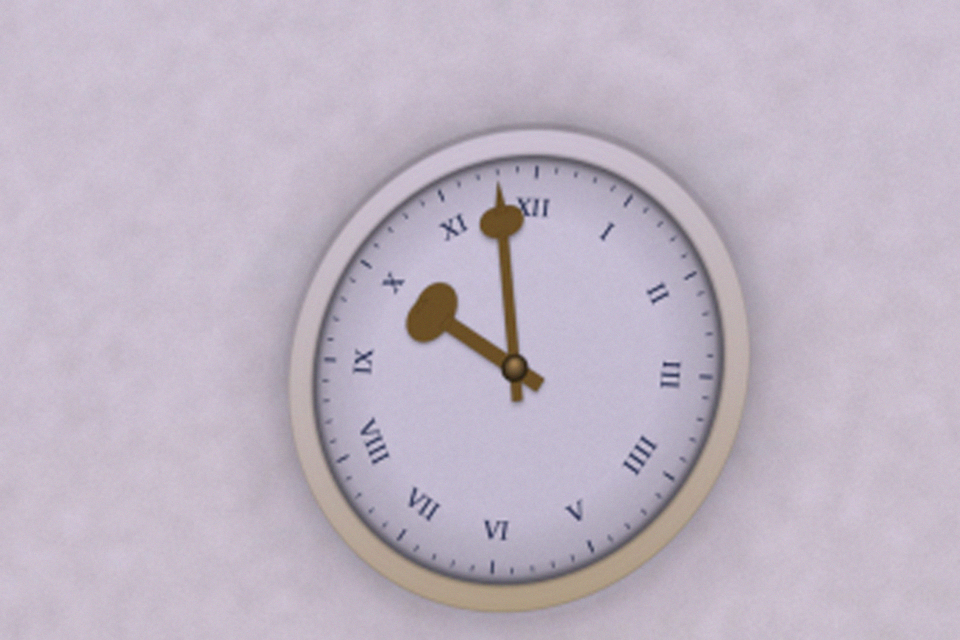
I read {"hour": 9, "minute": 58}
